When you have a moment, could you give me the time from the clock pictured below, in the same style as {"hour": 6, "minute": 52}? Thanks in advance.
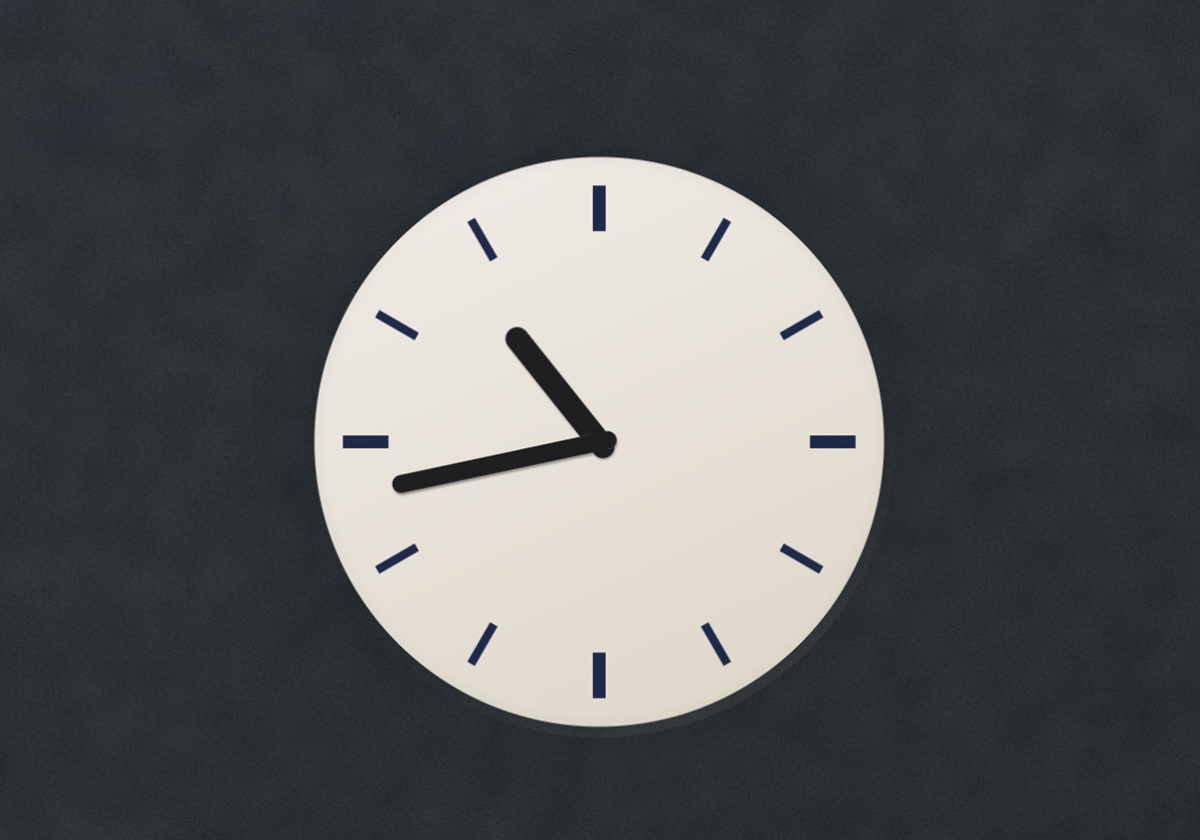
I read {"hour": 10, "minute": 43}
